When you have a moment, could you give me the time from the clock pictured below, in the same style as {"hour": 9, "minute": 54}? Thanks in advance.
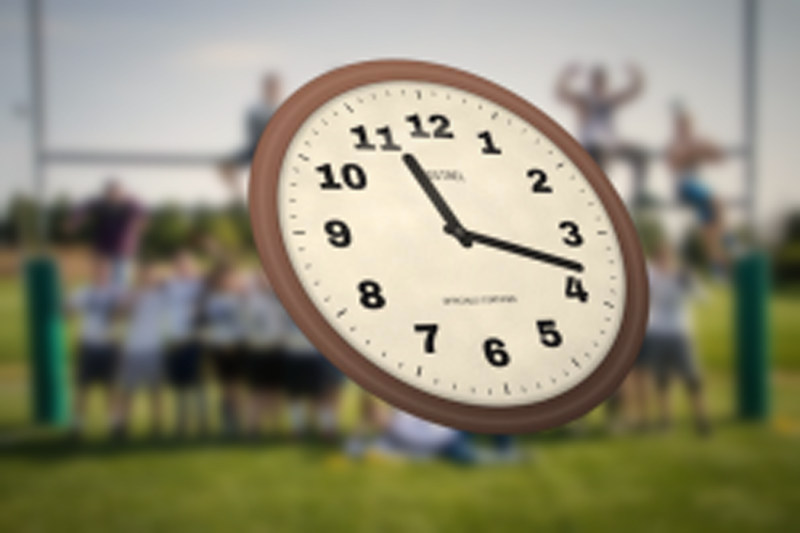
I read {"hour": 11, "minute": 18}
